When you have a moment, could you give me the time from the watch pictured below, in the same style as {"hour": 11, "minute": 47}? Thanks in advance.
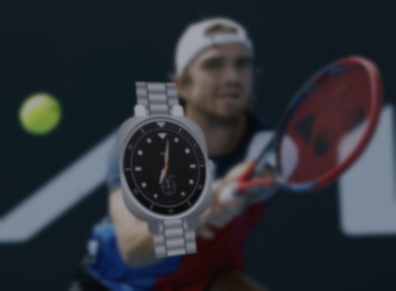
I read {"hour": 7, "minute": 2}
